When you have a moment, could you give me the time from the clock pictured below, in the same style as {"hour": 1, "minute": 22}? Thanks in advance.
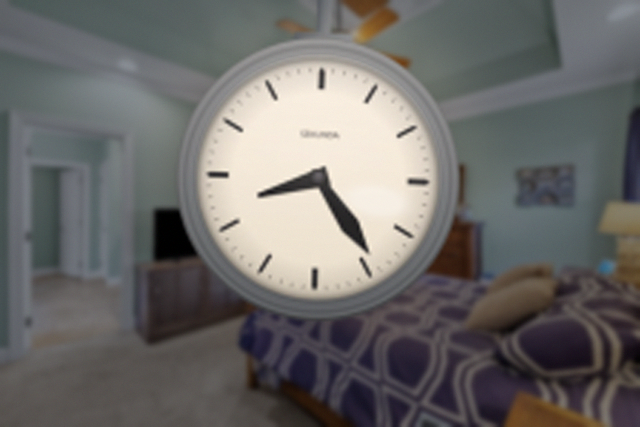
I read {"hour": 8, "minute": 24}
